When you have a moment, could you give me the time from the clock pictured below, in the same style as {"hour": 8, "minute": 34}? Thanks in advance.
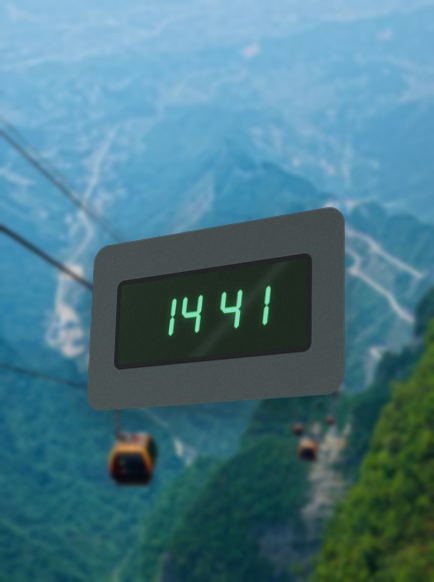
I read {"hour": 14, "minute": 41}
